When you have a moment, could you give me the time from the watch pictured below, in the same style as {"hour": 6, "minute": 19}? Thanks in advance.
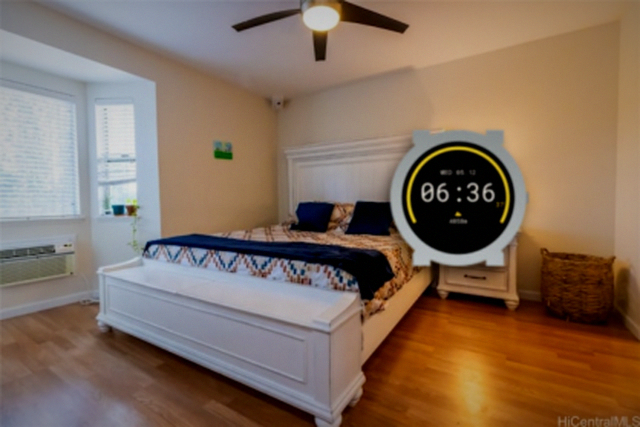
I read {"hour": 6, "minute": 36}
